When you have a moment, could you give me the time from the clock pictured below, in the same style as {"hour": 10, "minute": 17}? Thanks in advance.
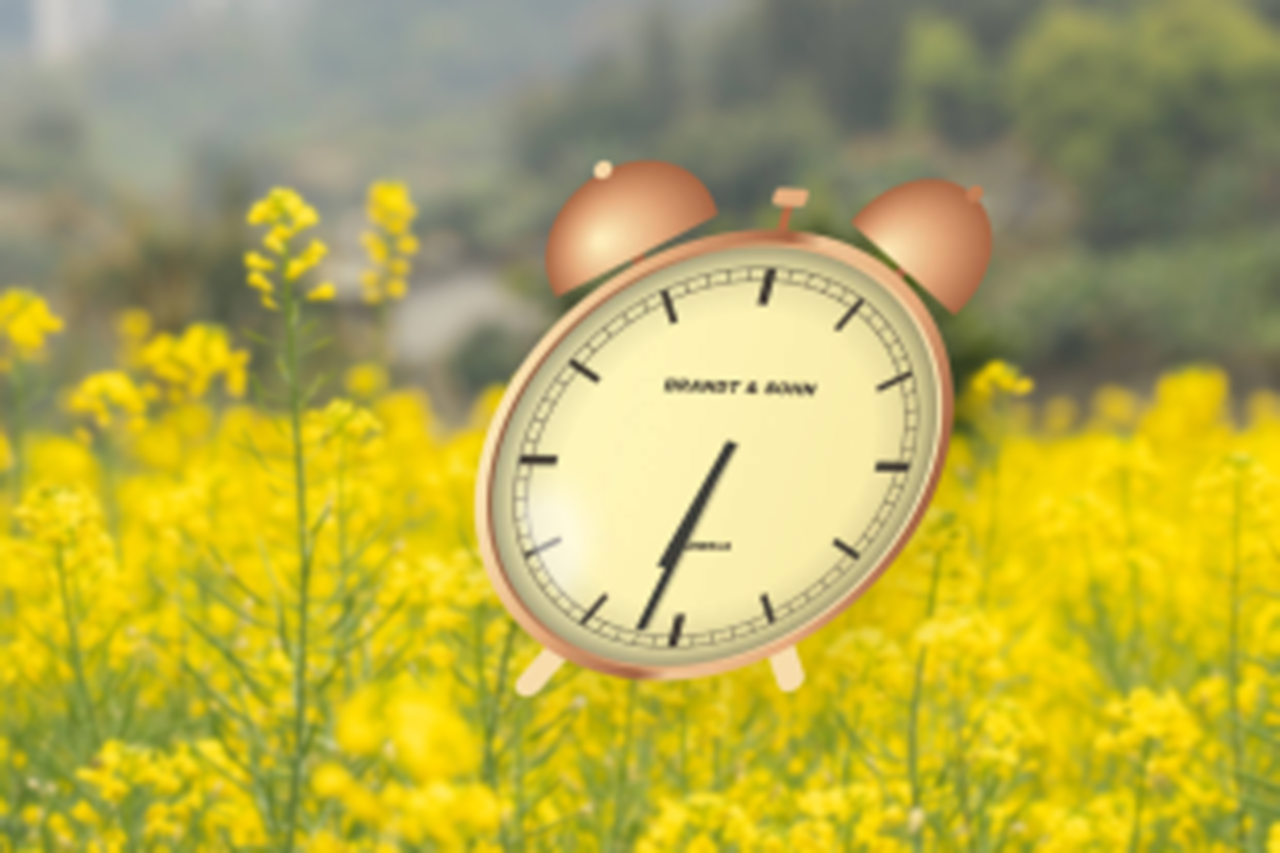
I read {"hour": 6, "minute": 32}
